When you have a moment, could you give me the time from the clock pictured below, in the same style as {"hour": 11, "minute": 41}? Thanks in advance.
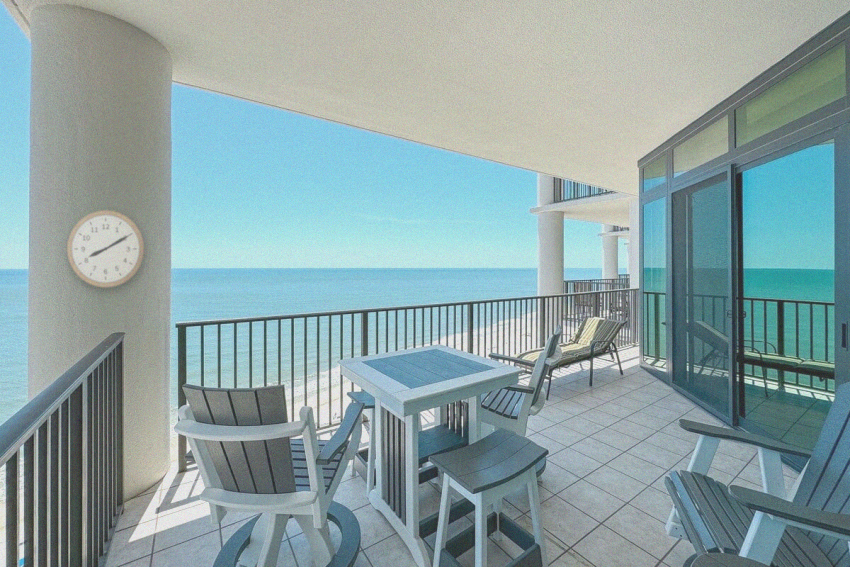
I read {"hour": 8, "minute": 10}
